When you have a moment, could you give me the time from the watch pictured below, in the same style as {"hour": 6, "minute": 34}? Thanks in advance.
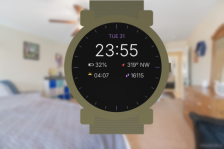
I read {"hour": 23, "minute": 55}
